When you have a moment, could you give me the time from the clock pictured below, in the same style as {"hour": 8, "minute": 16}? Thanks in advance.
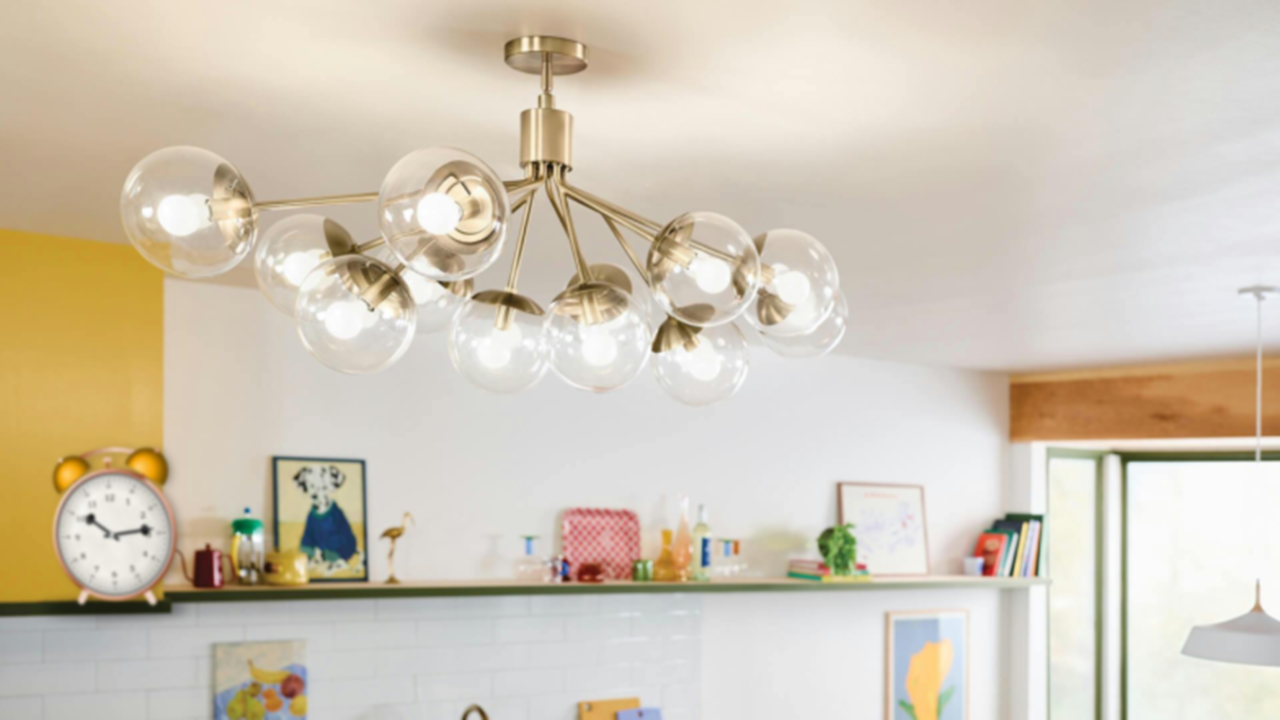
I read {"hour": 10, "minute": 14}
